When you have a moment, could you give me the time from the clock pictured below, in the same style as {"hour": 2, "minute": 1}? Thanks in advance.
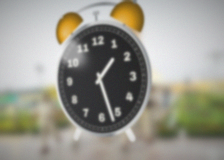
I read {"hour": 1, "minute": 27}
